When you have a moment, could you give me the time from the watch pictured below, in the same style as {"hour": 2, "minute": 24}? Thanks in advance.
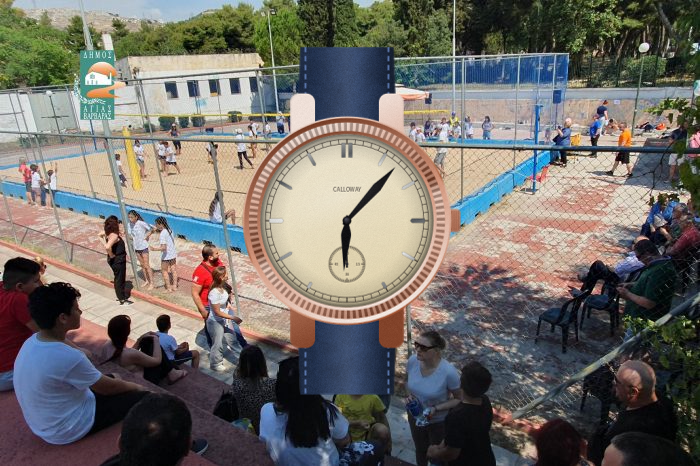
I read {"hour": 6, "minute": 7}
